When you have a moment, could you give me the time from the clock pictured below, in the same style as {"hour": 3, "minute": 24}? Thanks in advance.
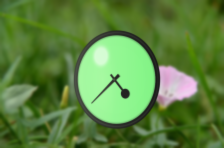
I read {"hour": 4, "minute": 38}
